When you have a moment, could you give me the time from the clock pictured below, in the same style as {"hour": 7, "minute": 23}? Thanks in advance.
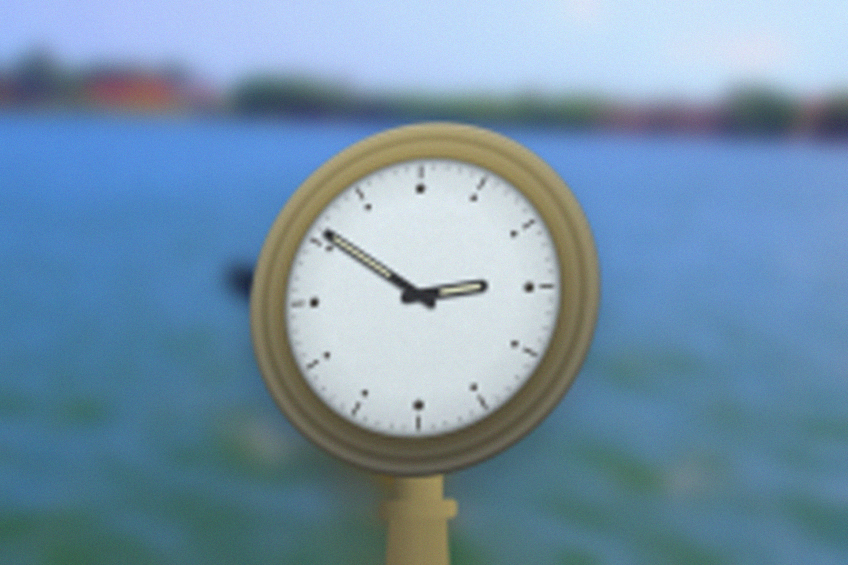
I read {"hour": 2, "minute": 51}
